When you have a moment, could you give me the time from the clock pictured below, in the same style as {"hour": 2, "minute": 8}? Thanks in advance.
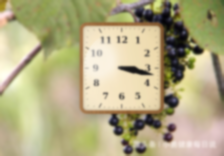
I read {"hour": 3, "minute": 17}
